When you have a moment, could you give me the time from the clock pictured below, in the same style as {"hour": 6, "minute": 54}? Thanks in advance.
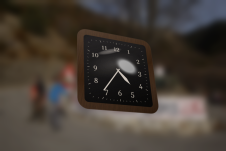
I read {"hour": 4, "minute": 36}
